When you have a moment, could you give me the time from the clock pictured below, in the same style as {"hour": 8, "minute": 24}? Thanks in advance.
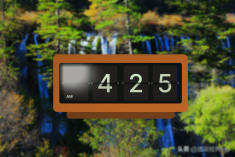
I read {"hour": 4, "minute": 25}
